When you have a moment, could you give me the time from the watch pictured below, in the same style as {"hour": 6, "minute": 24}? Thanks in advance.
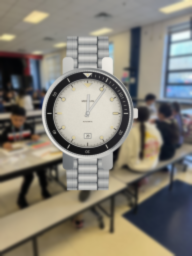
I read {"hour": 12, "minute": 6}
